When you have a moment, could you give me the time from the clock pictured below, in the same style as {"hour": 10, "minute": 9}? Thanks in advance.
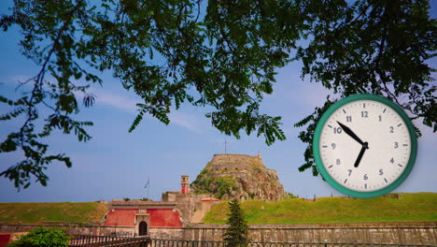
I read {"hour": 6, "minute": 52}
